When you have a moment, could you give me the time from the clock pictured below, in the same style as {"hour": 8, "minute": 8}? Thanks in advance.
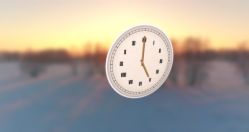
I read {"hour": 5, "minute": 0}
